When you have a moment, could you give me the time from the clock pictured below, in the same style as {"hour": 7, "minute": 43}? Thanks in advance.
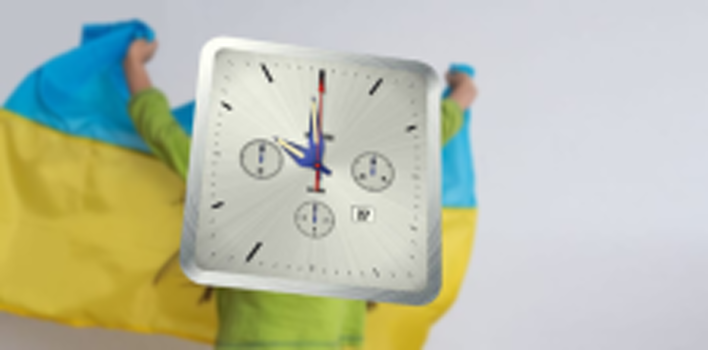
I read {"hour": 9, "minute": 59}
